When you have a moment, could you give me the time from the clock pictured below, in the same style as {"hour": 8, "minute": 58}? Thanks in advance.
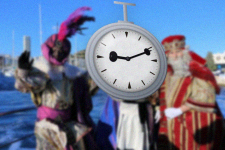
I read {"hour": 9, "minute": 11}
